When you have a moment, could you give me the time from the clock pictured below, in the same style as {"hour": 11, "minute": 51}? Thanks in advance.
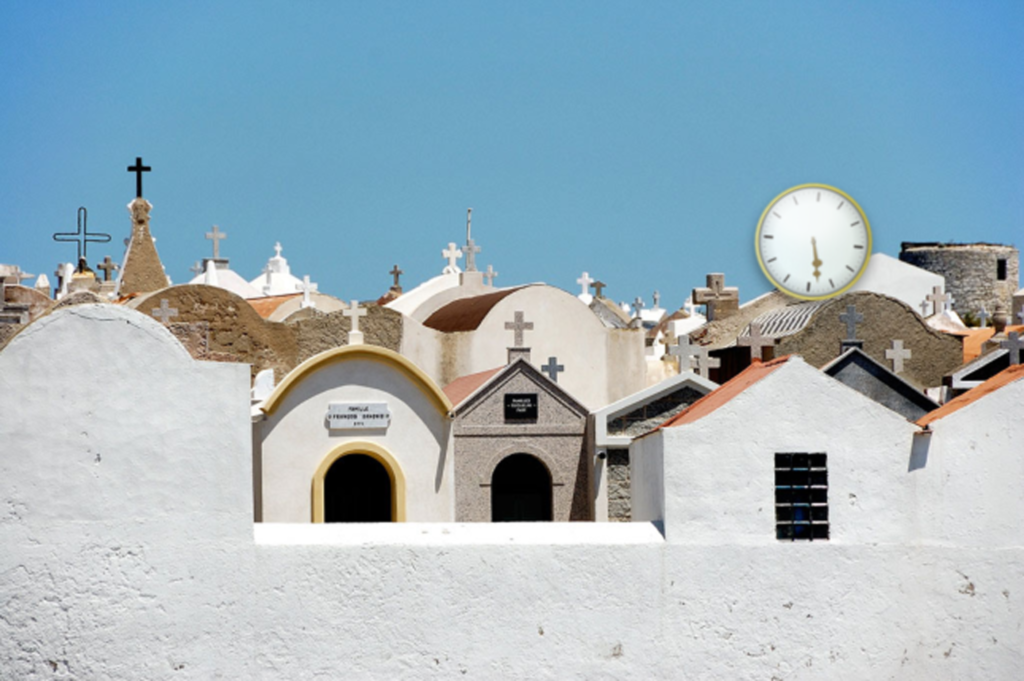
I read {"hour": 5, "minute": 28}
